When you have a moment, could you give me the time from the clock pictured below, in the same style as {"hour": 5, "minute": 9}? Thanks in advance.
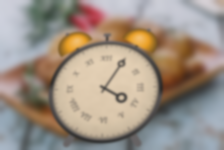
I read {"hour": 4, "minute": 5}
